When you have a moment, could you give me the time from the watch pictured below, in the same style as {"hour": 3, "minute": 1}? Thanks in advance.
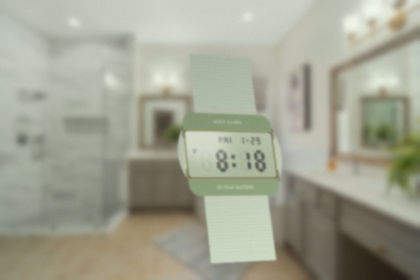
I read {"hour": 8, "minute": 18}
